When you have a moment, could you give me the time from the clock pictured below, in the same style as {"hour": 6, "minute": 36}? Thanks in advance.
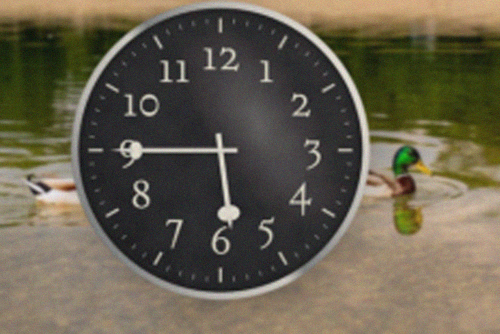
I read {"hour": 5, "minute": 45}
